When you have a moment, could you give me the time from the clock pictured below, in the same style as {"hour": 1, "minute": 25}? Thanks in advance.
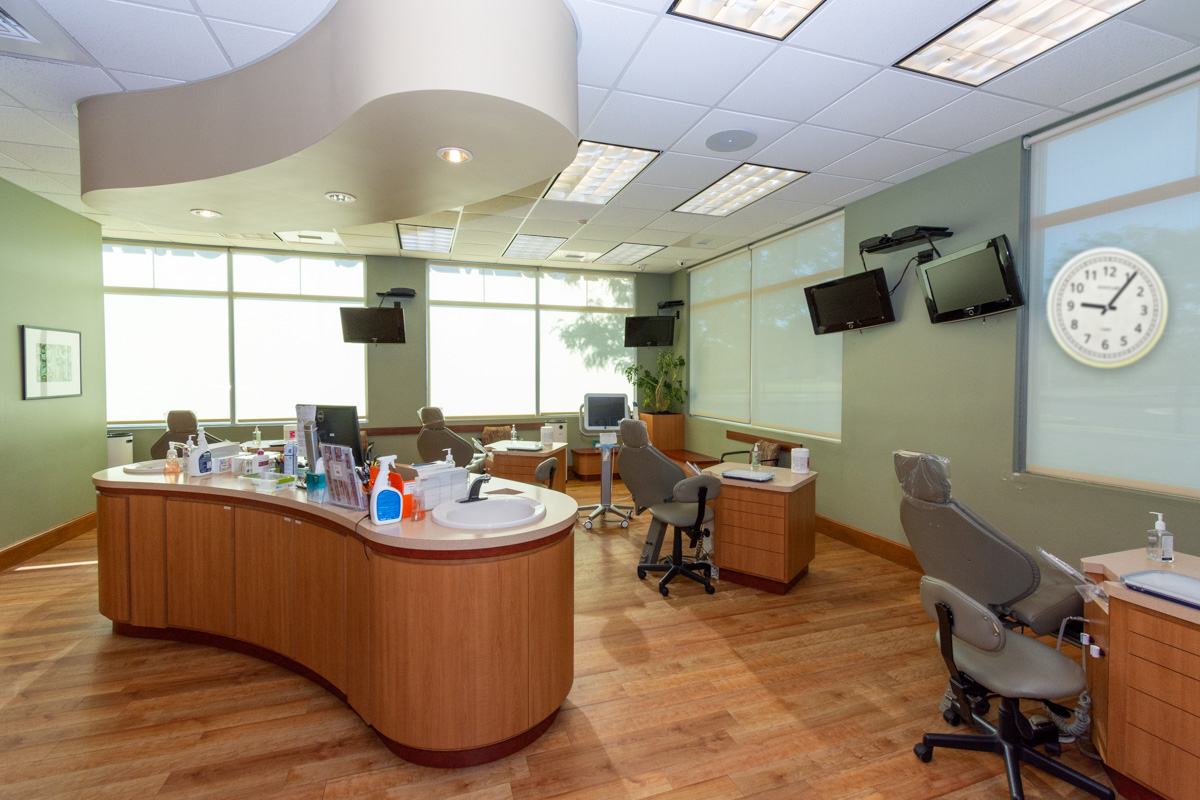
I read {"hour": 9, "minute": 6}
